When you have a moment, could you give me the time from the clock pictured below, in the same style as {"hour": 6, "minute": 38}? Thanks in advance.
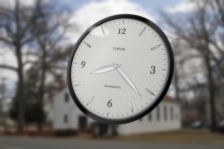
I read {"hour": 8, "minute": 22}
